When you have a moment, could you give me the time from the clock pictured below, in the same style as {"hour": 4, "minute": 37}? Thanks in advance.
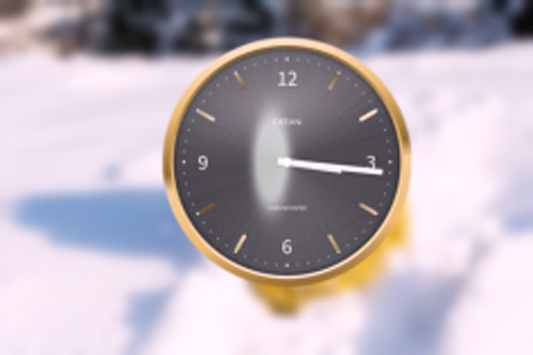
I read {"hour": 3, "minute": 16}
